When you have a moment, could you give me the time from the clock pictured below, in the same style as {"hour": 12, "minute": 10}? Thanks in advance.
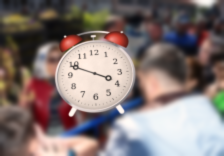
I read {"hour": 3, "minute": 49}
